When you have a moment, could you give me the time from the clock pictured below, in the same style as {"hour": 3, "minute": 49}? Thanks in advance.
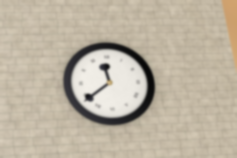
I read {"hour": 11, "minute": 39}
